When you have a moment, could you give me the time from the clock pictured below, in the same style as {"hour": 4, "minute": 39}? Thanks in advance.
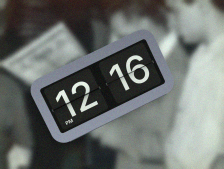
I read {"hour": 12, "minute": 16}
